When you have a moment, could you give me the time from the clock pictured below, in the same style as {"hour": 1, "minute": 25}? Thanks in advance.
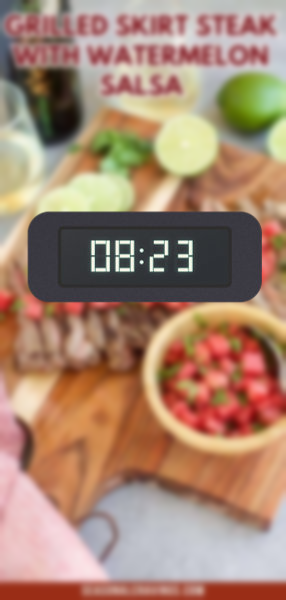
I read {"hour": 8, "minute": 23}
